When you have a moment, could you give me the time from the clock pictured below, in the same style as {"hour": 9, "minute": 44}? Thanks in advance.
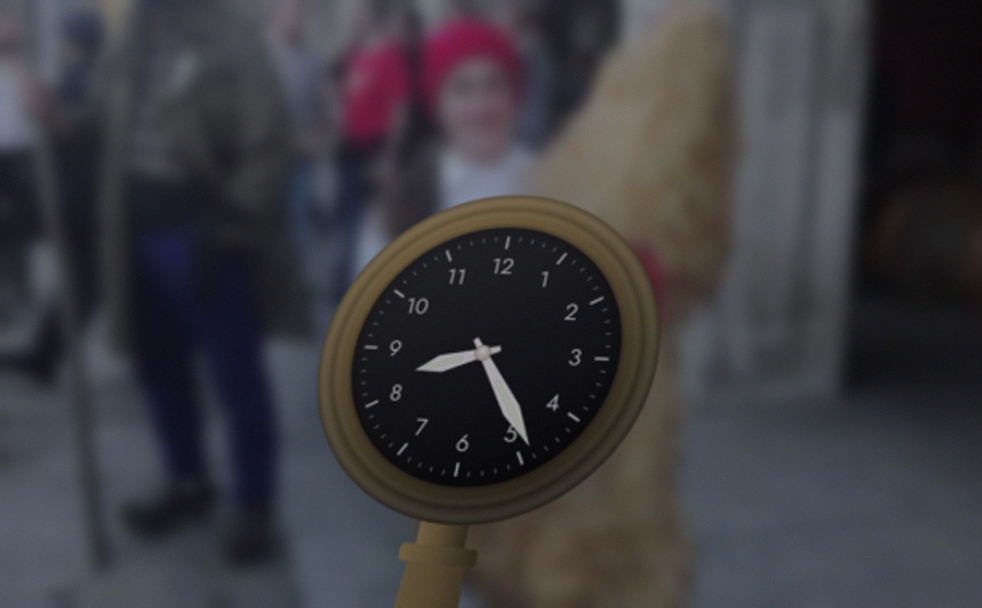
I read {"hour": 8, "minute": 24}
